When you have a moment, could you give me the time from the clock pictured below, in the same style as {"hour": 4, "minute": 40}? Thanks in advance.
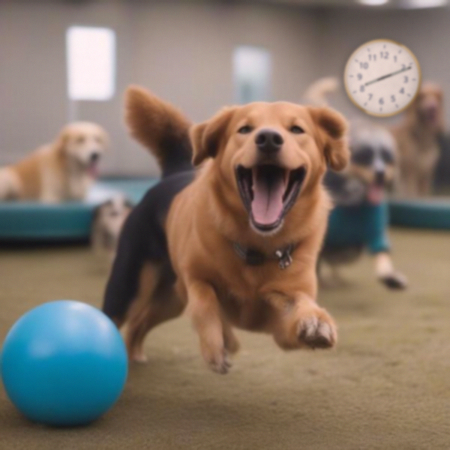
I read {"hour": 8, "minute": 11}
